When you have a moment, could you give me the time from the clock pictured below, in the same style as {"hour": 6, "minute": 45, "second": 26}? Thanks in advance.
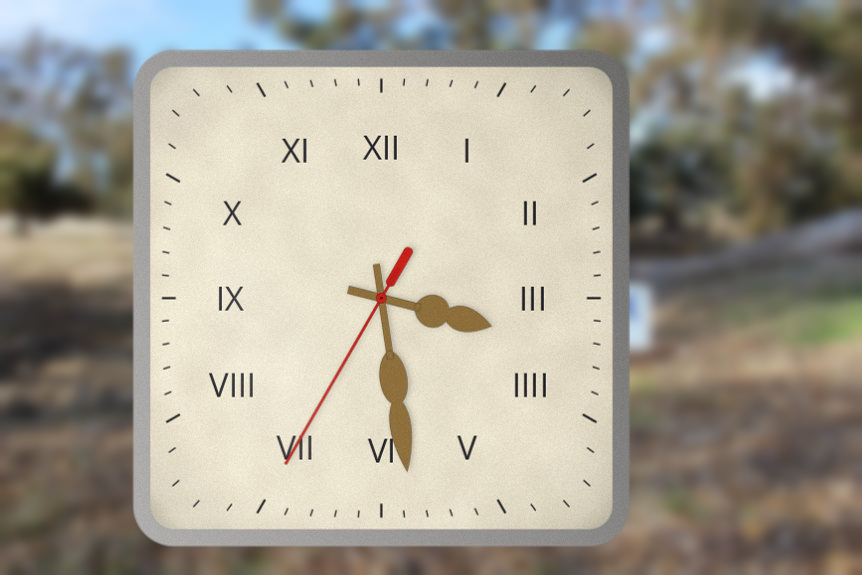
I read {"hour": 3, "minute": 28, "second": 35}
